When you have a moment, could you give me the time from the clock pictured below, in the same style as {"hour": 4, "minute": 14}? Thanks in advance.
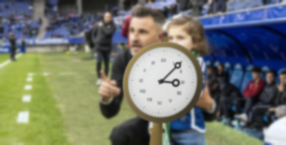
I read {"hour": 3, "minute": 7}
